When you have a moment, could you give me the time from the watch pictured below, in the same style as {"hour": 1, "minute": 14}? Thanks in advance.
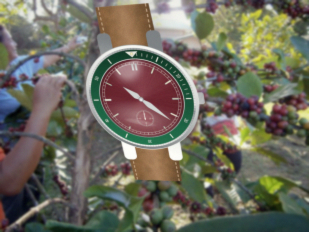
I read {"hour": 10, "minute": 22}
